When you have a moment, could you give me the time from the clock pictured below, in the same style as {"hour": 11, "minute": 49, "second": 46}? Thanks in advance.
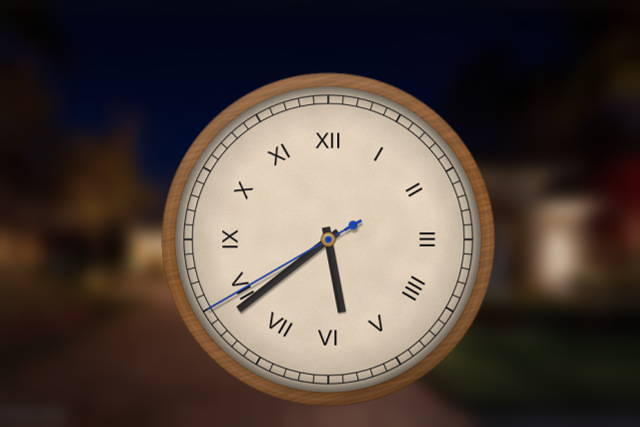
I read {"hour": 5, "minute": 38, "second": 40}
